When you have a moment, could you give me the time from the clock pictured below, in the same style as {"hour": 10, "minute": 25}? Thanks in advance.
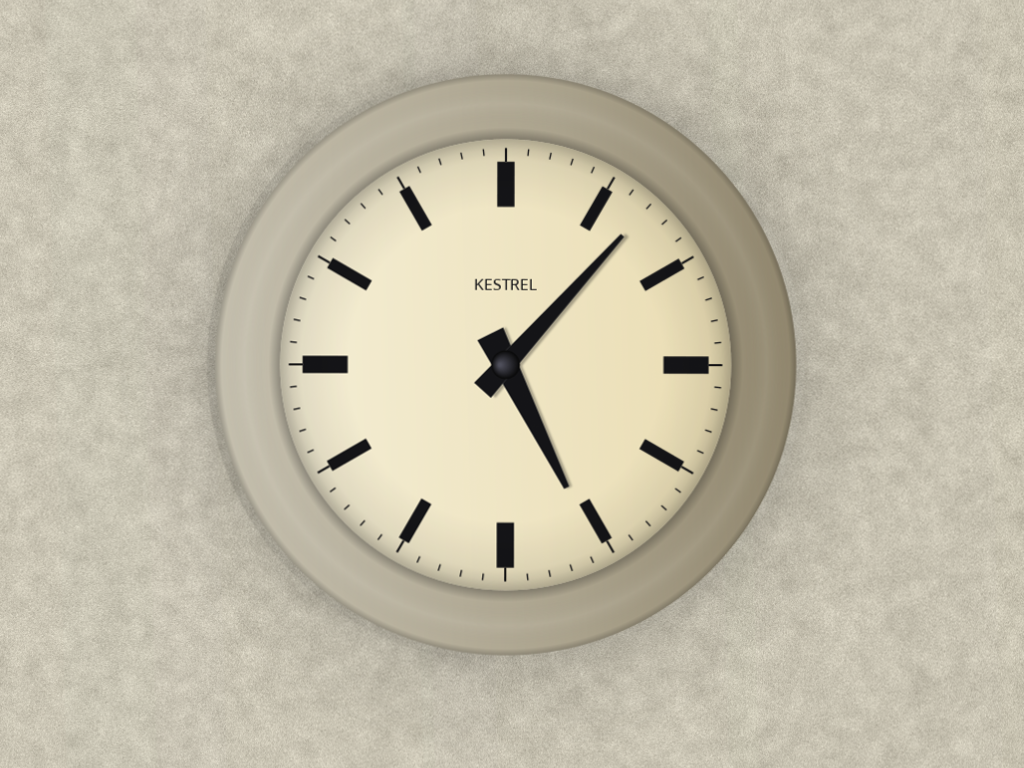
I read {"hour": 5, "minute": 7}
